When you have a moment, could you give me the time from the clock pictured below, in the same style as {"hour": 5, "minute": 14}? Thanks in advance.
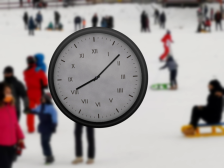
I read {"hour": 8, "minute": 8}
